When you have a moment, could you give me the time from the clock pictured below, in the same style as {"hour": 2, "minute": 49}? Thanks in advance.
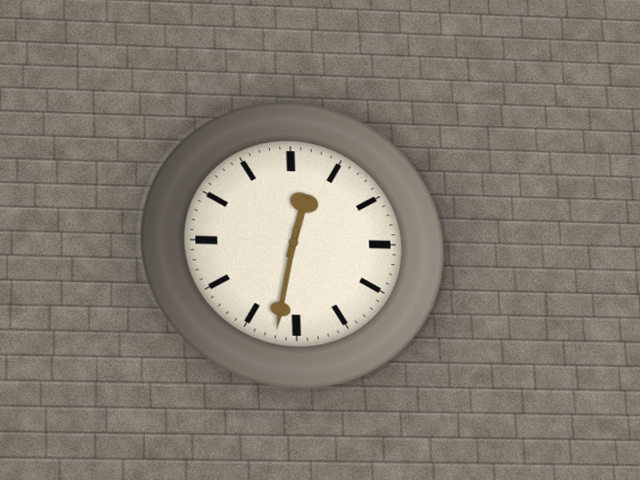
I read {"hour": 12, "minute": 32}
